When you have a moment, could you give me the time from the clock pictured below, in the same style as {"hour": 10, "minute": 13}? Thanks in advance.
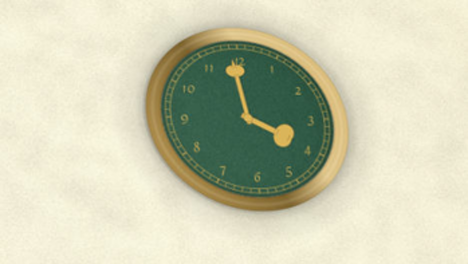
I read {"hour": 3, "minute": 59}
